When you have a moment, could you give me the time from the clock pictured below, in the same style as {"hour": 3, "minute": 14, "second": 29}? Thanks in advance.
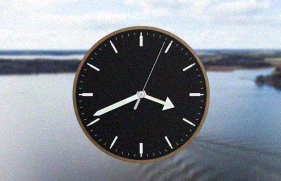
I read {"hour": 3, "minute": 41, "second": 4}
